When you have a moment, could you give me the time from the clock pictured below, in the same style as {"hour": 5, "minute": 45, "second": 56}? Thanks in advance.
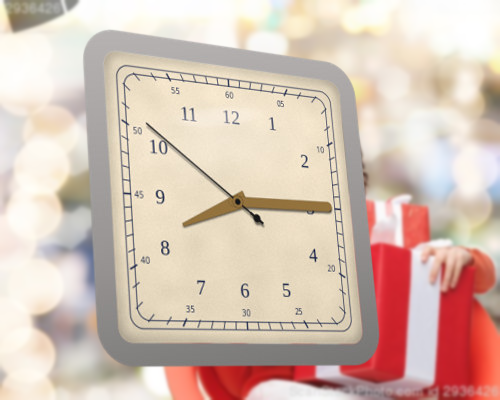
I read {"hour": 8, "minute": 14, "second": 51}
